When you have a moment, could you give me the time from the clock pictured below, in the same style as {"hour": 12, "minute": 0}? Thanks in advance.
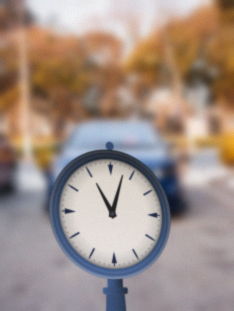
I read {"hour": 11, "minute": 3}
